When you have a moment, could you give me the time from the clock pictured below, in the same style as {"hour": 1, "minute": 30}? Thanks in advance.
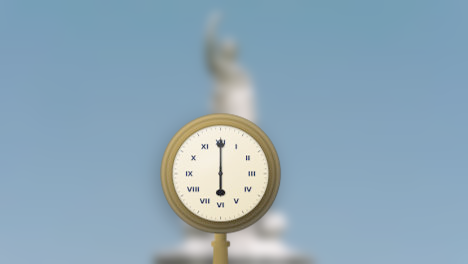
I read {"hour": 6, "minute": 0}
